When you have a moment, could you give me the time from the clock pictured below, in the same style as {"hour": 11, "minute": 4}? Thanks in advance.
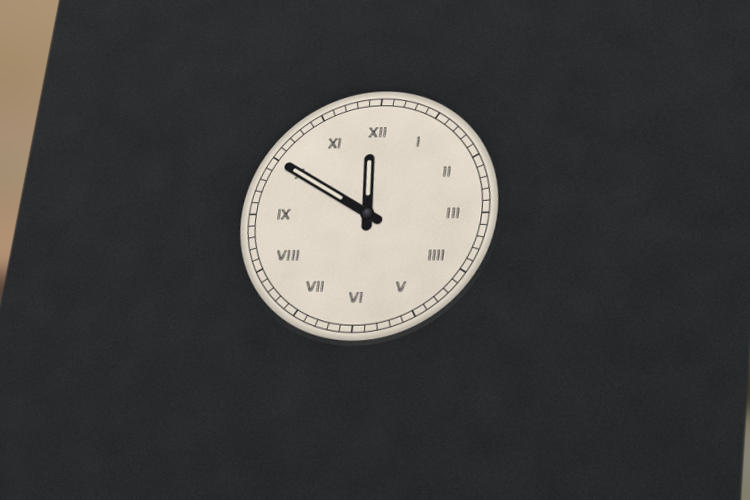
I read {"hour": 11, "minute": 50}
